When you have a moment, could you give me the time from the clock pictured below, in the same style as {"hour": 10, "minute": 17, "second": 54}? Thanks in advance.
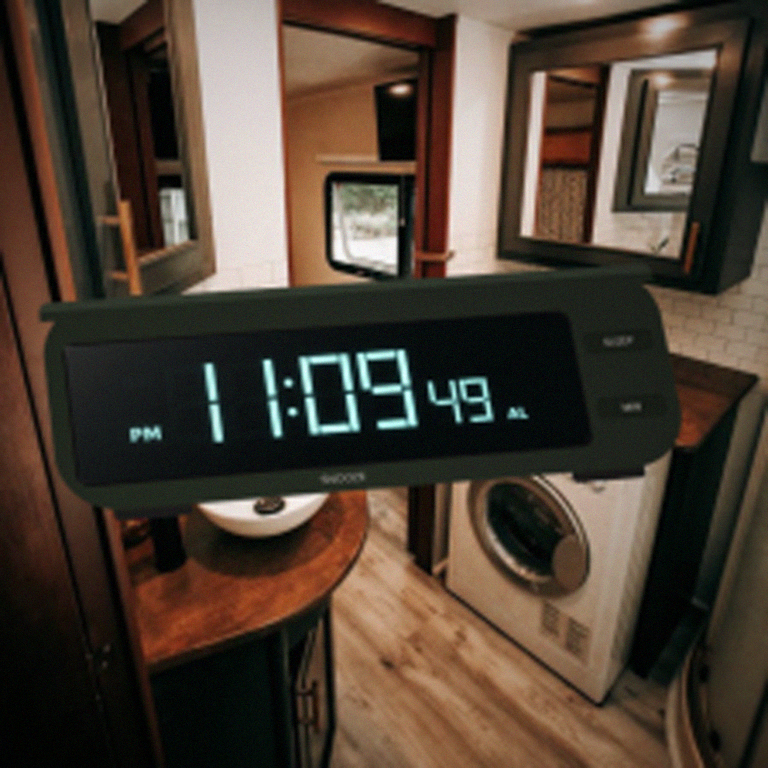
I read {"hour": 11, "minute": 9, "second": 49}
